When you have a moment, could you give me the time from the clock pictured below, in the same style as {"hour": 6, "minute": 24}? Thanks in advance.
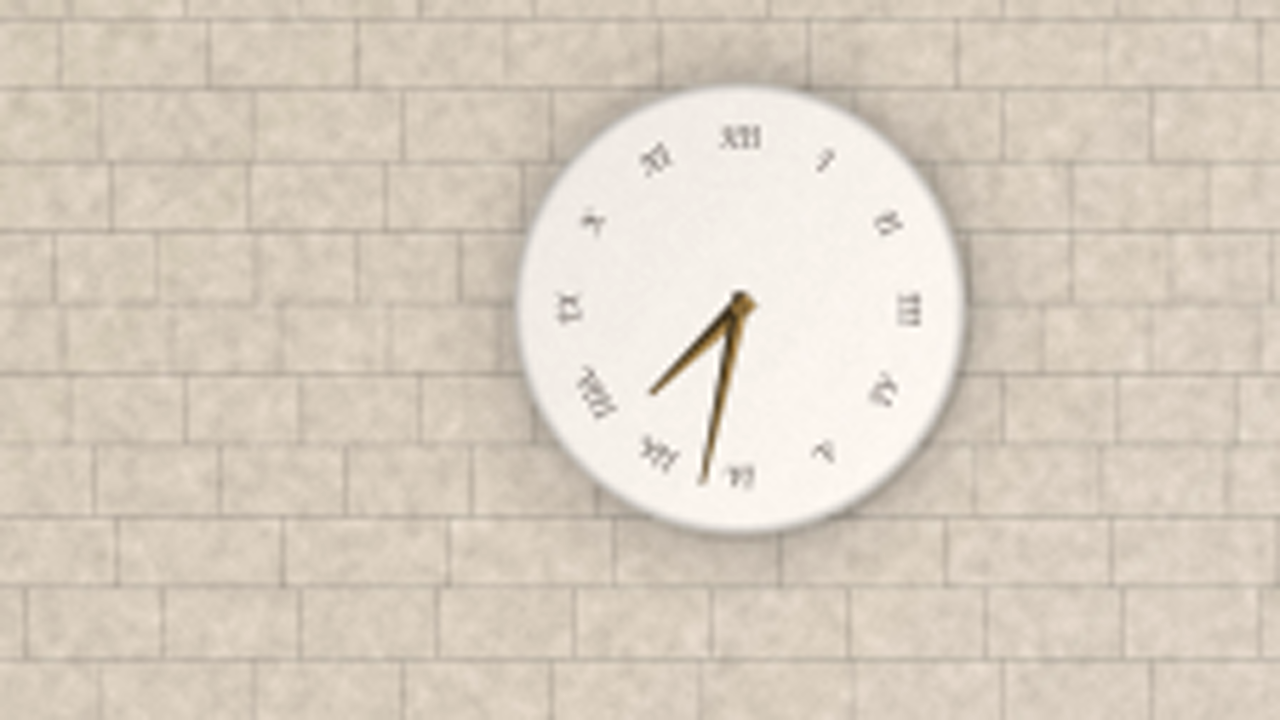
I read {"hour": 7, "minute": 32}
